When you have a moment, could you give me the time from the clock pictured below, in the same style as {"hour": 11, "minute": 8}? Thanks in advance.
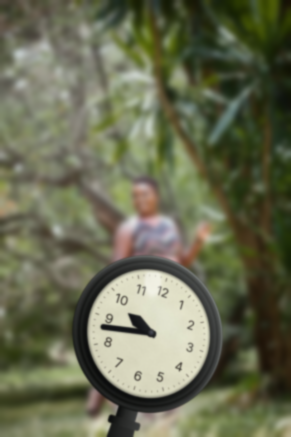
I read {"hour": 9, "minute": 43}
